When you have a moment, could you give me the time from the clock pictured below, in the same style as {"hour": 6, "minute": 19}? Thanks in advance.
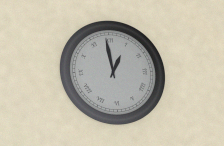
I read {"hour": 12, "minute": 59}
